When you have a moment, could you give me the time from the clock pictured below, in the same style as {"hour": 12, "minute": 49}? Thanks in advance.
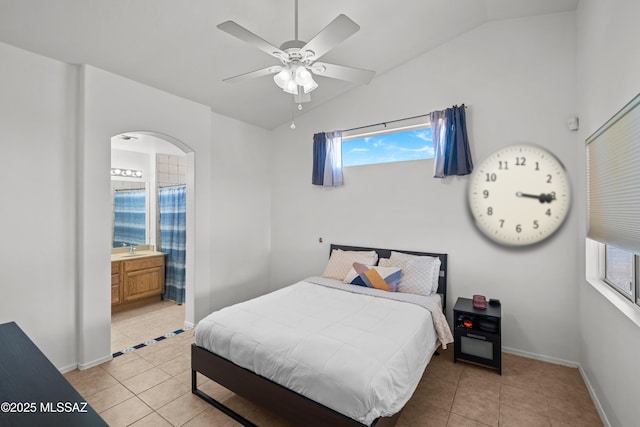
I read {"hour": 3, "minute": 16}
